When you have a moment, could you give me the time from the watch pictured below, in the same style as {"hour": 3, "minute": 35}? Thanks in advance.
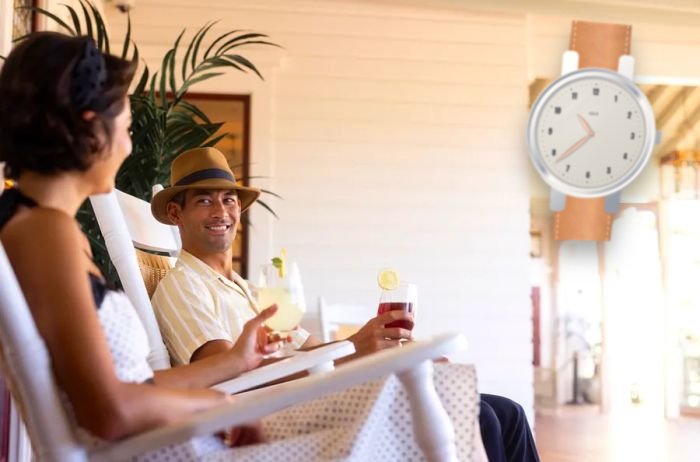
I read {"hour": 10, "minute": 38}
